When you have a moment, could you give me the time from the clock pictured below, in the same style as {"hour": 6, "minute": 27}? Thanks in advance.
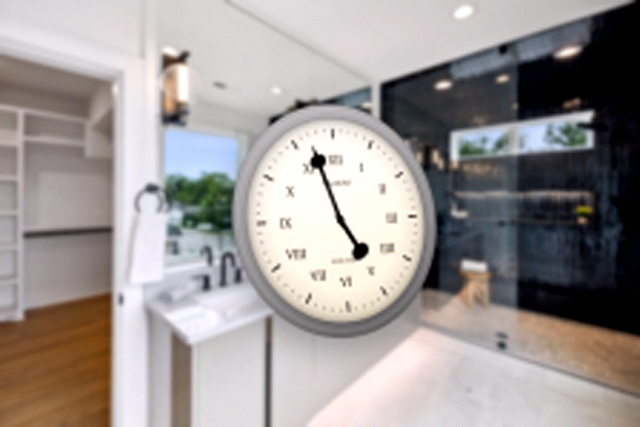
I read {"hour": 4, "minute": 57}
